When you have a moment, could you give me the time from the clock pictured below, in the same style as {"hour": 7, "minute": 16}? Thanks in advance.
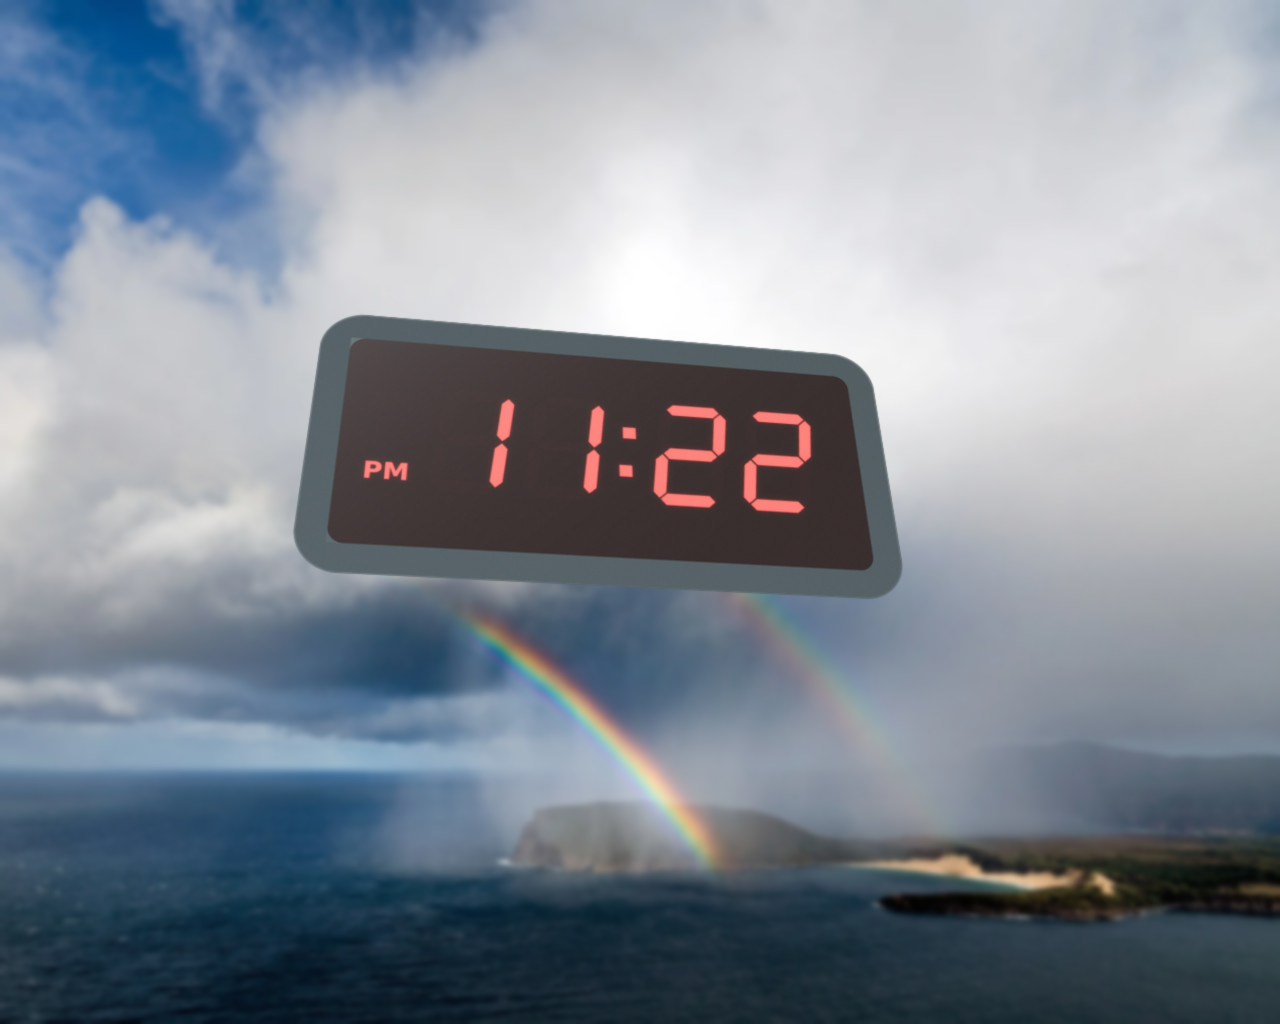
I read {"hour": 11, "minute": 22}
